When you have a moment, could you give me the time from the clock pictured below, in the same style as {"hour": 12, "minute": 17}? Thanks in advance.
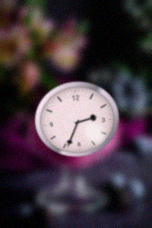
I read {"hour": 2, "minute": 34}
